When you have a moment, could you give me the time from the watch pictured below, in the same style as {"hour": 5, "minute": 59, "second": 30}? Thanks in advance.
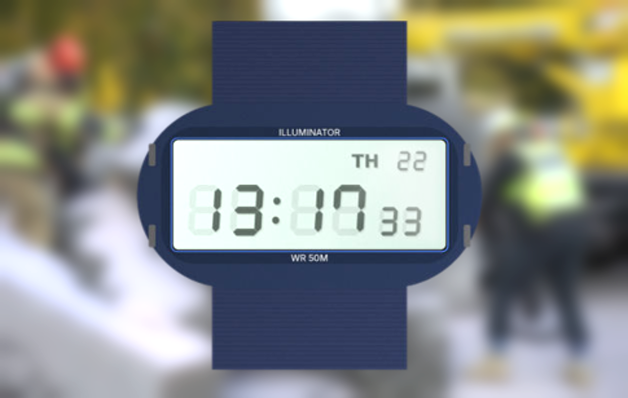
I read {"hour": 13, "minute": 17, "second": 33}
